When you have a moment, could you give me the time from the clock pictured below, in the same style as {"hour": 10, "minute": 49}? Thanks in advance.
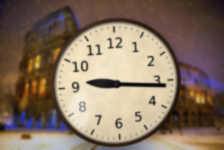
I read {"hour": 9, "minute": 16}
